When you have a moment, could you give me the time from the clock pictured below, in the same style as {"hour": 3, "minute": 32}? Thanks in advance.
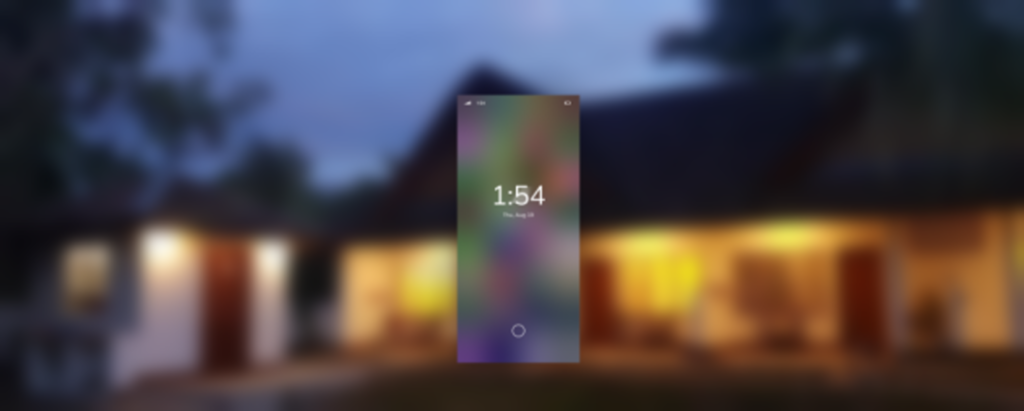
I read {"hour": 1, "minute": 54}
